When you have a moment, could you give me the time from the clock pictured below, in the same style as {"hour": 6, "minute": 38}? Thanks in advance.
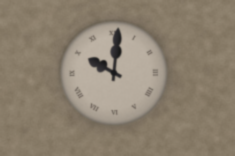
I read {"hour": 10, "minute": 1}
